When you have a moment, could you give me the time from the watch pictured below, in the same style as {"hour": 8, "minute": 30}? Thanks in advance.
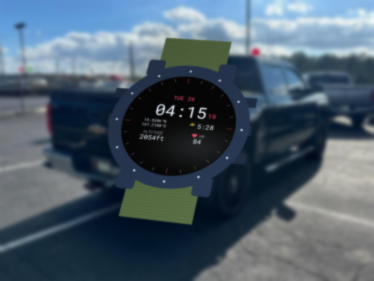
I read {"hour": 4, "minute": 15}
